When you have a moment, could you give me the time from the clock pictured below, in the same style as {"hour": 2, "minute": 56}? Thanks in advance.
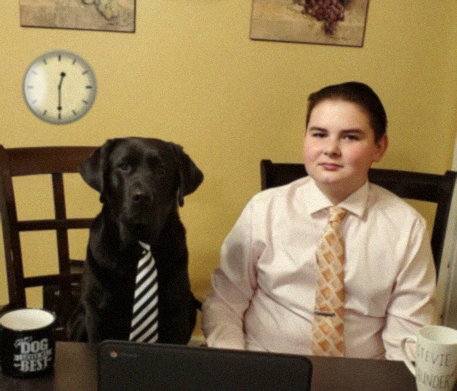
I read {"hour": 12, "minute": 30}
